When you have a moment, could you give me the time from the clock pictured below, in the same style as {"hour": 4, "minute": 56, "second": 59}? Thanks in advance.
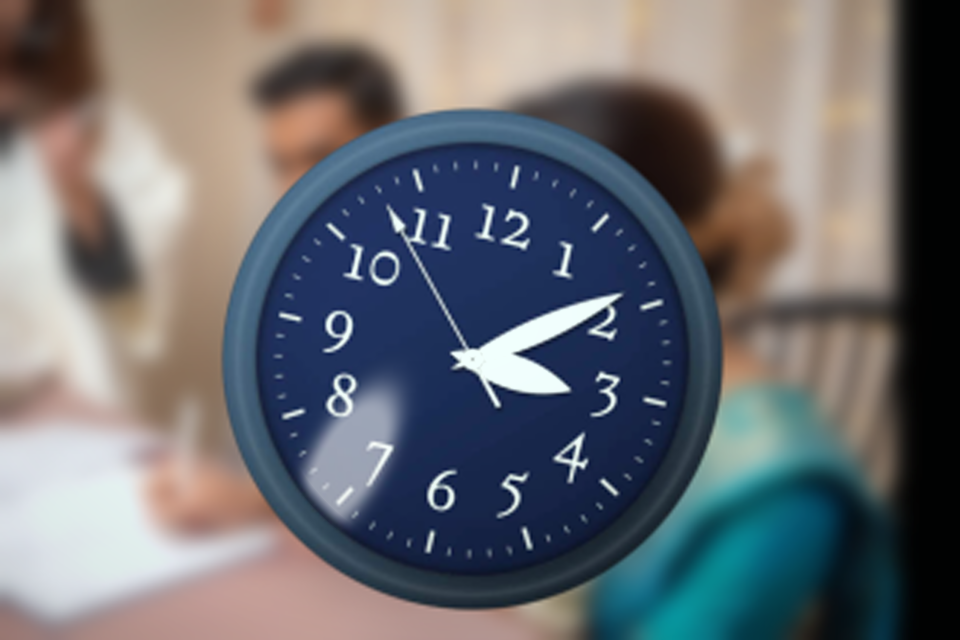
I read {"hour": 3, "minute": 8, "second": 53}
